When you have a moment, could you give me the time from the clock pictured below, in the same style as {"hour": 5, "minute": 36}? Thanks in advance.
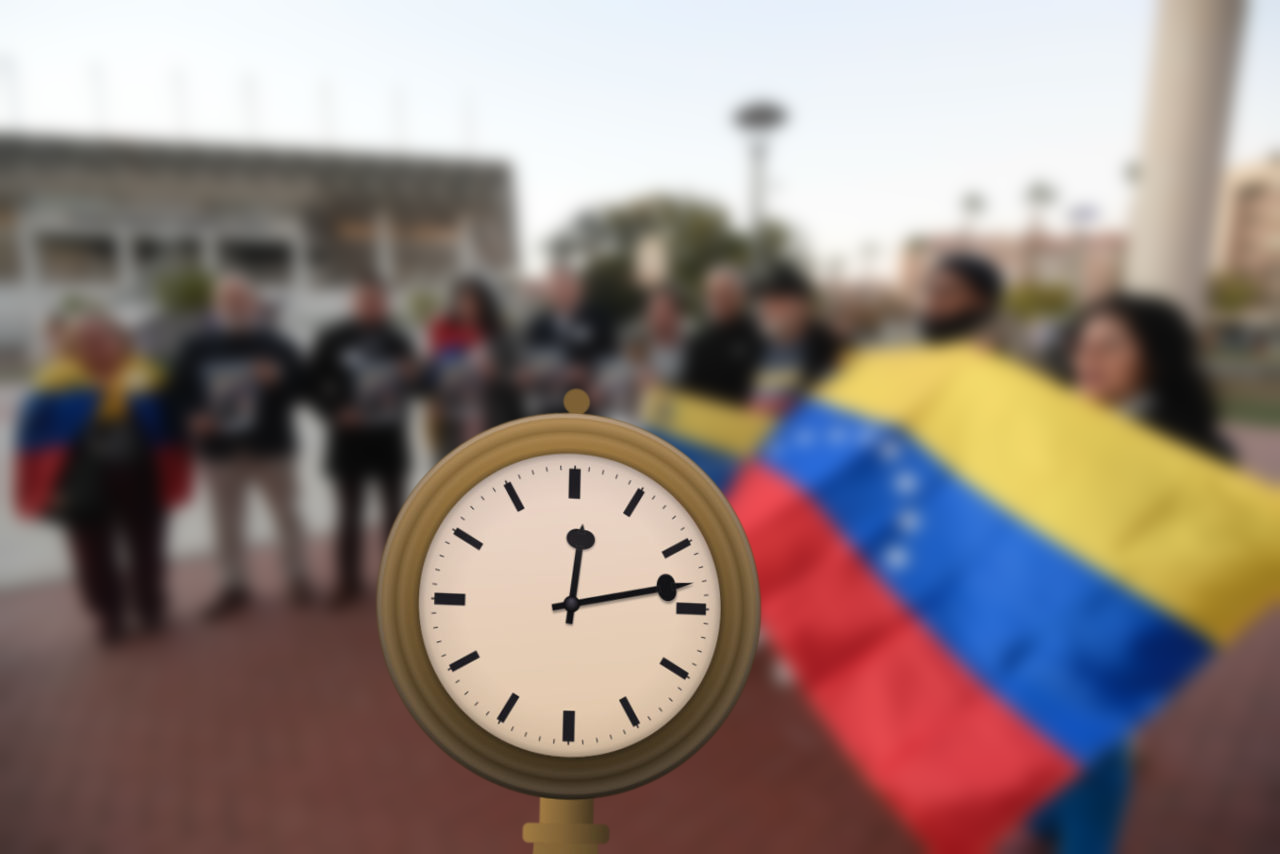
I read {"hour": 12, "minute": 13}
